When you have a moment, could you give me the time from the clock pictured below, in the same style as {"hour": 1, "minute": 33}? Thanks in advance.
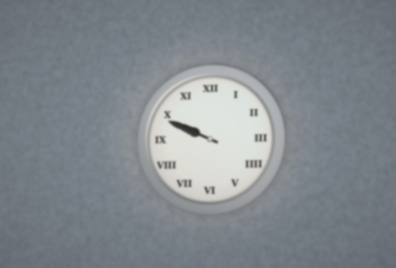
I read {"hour": 9, "minute": 49}
